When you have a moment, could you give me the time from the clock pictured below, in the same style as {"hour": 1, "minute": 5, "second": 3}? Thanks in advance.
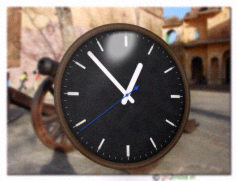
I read {"hour": 12, "minute": 52, "second": 39}
